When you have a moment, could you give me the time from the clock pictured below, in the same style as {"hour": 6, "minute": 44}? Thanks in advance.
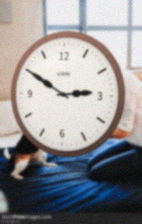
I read {"hour": 2, "minute": 50}
